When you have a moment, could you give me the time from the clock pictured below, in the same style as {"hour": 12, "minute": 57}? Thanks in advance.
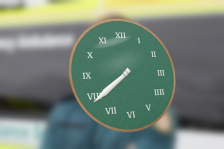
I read {"hour": 7, "minute": 39}
